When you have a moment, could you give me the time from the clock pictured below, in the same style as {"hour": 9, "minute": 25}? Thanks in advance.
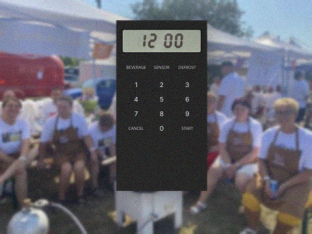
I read {"hour": 12, "minute": 0}
